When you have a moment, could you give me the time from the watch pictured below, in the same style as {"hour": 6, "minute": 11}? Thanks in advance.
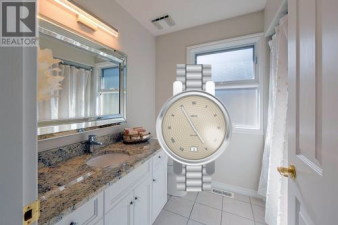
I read {"hour": 4, "minute": 55}
